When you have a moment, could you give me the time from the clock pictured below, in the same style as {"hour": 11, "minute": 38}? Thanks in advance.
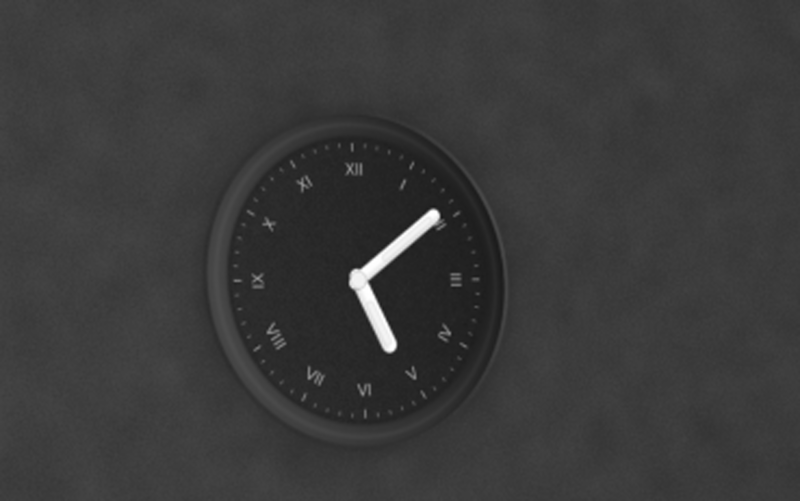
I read {"hour": 5, "minute": 9}
